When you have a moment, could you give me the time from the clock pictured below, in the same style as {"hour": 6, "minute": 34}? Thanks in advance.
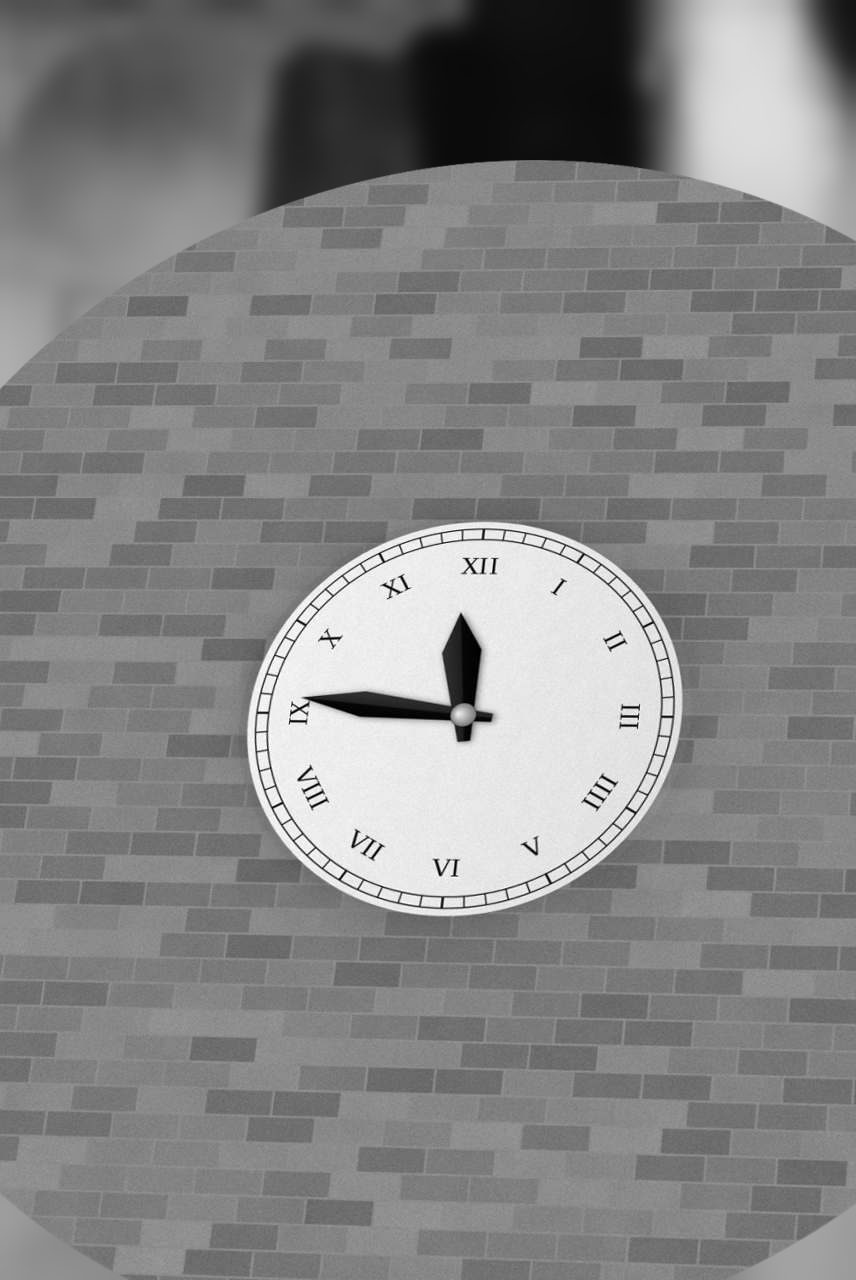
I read {"hour": 11, "minute": 46}
